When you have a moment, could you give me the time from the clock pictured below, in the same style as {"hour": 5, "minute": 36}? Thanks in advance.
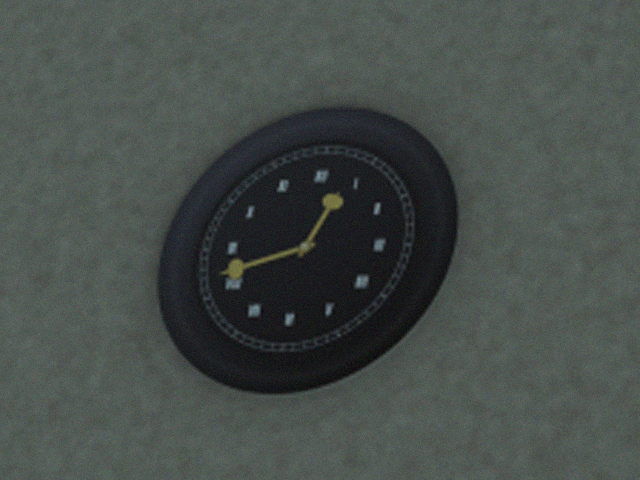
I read {"hour": 12, "minute": 42}
